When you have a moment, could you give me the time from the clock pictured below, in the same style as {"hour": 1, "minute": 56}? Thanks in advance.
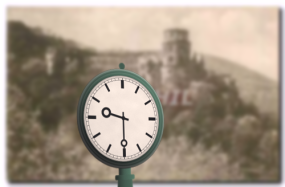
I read {"hour": 9, "minute": 30}
